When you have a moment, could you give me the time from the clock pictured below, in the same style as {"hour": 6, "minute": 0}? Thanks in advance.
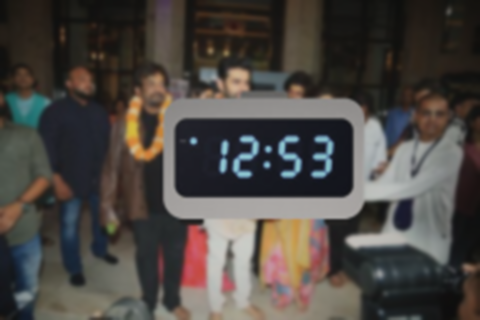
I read {"hour": 12, "minute": 53}
